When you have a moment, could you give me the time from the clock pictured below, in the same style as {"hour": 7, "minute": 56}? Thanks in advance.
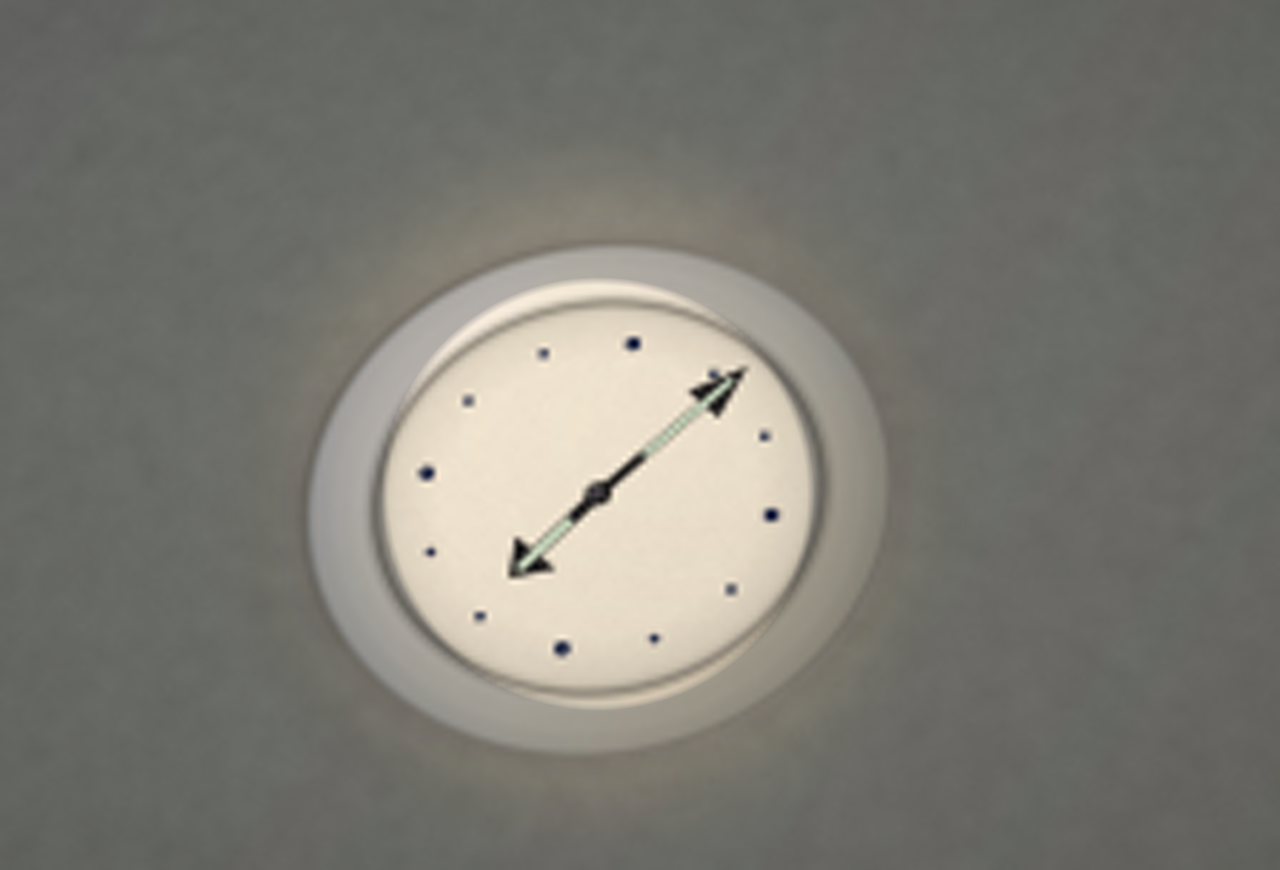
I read {"hour": 7, "minute": 6}
